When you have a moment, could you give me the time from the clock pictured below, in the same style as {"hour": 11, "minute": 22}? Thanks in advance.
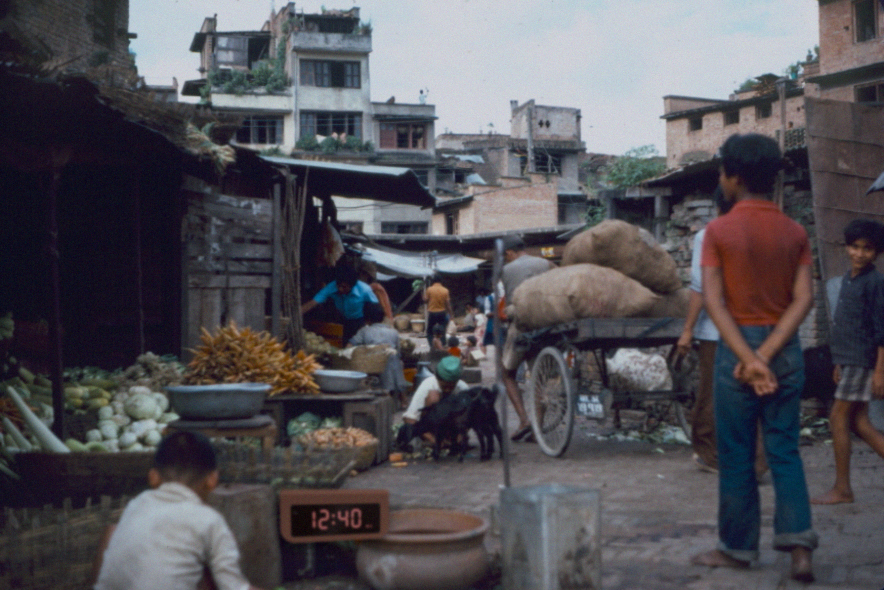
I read {"hour": 12, "minute": 40}
